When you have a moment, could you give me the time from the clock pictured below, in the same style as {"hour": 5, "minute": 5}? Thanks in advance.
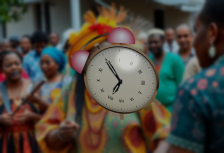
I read {"hour": 8, "minute": 0}
